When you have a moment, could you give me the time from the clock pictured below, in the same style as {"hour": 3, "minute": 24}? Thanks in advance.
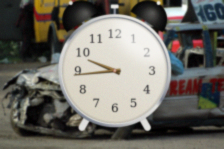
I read {"hour": 9, "minute": 44}
